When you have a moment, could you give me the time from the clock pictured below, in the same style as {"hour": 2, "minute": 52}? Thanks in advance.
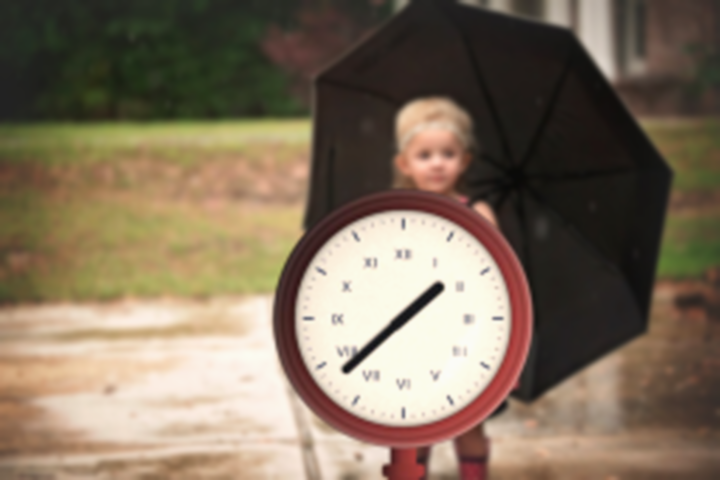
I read {"hour": 1, "minute": 38}
